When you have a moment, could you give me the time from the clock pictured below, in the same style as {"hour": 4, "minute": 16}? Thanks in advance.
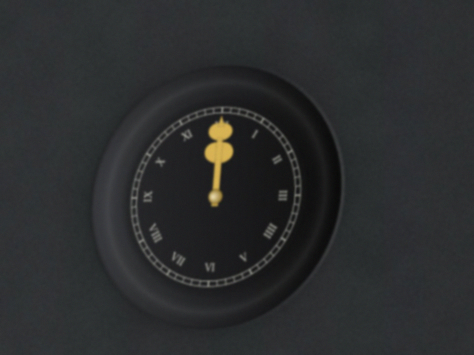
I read {"hour": 12, "minute": 0}
